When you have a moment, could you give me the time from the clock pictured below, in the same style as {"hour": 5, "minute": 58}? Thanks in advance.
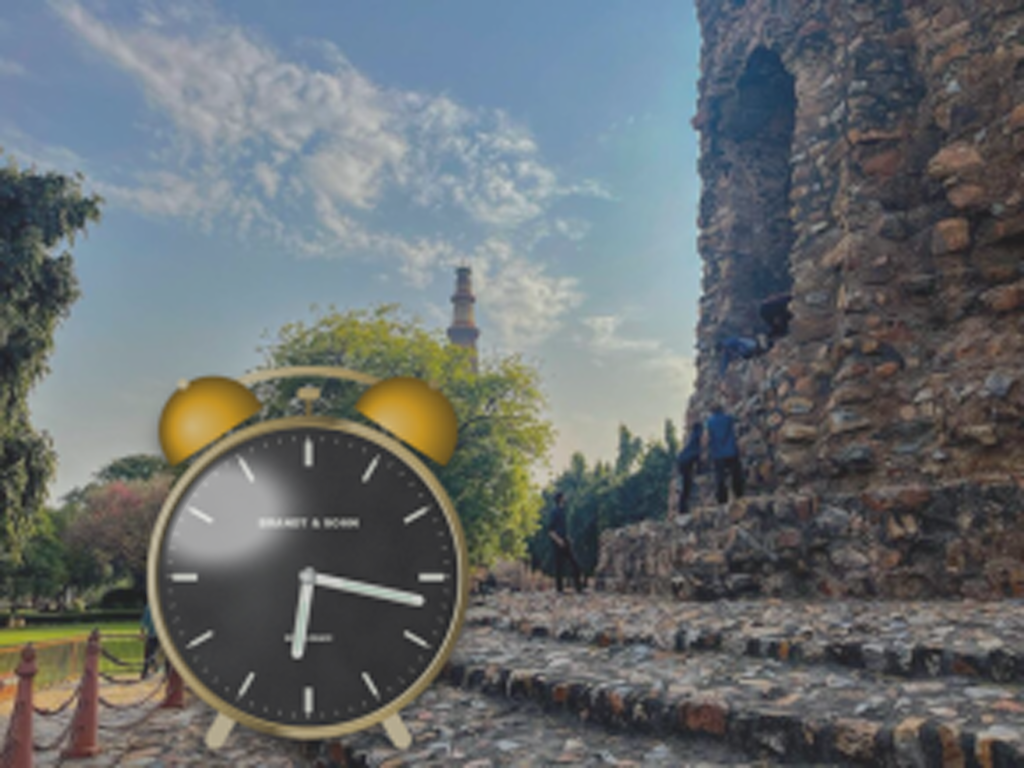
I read {"hour": 6, "minute": 17}
